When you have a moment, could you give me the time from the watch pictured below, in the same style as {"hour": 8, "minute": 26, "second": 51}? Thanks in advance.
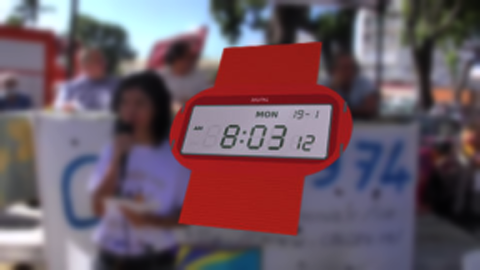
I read {"hour": 8, "minute": 3, "second": 12}
